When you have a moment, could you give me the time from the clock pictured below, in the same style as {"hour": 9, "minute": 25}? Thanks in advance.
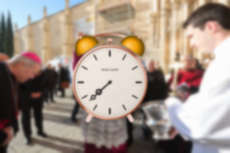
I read {"hour": 7, "minute": 38}
